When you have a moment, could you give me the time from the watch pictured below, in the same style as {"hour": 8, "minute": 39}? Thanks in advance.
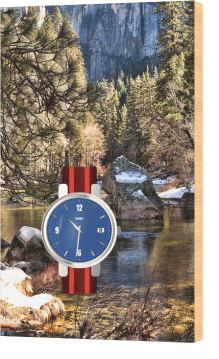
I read {"hour": 10, "minute": 31}
